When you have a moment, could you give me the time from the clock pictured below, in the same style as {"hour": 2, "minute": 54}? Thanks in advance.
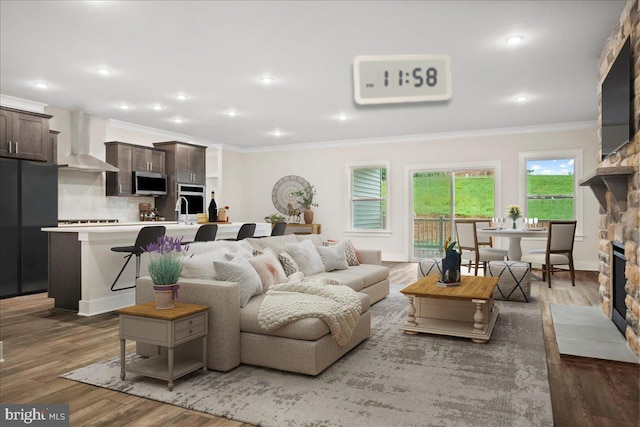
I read {"hour": 11, "minute": 58}
